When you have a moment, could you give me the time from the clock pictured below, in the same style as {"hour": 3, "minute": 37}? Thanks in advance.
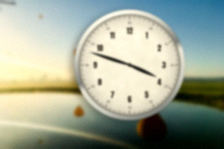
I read {"hour": 3, "minute": 48}
